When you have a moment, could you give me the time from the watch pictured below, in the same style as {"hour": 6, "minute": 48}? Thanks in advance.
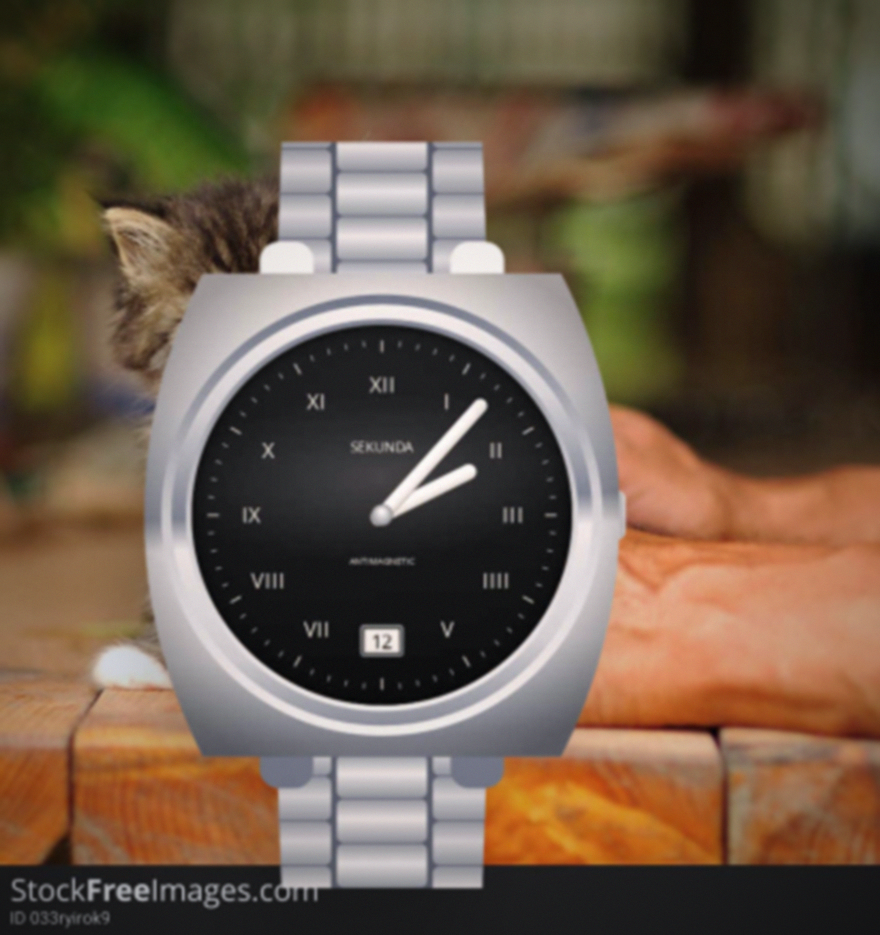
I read {"hour": 2, "minute": 7}
